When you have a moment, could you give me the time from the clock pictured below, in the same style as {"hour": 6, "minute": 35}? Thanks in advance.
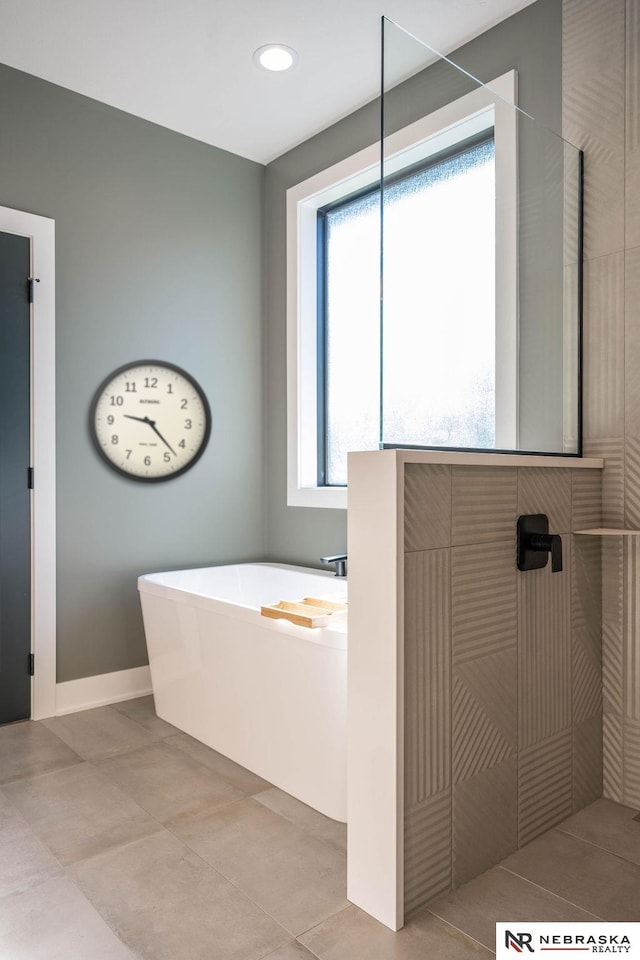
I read {"hour": 9, "minute": 23}
